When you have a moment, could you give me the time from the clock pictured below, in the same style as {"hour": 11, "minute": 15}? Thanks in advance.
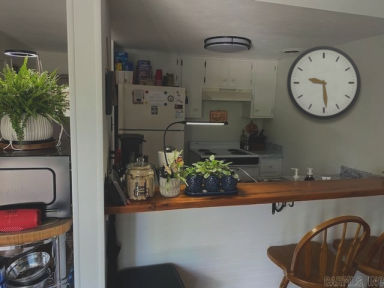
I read {"hour": 9, "minute": 29}
